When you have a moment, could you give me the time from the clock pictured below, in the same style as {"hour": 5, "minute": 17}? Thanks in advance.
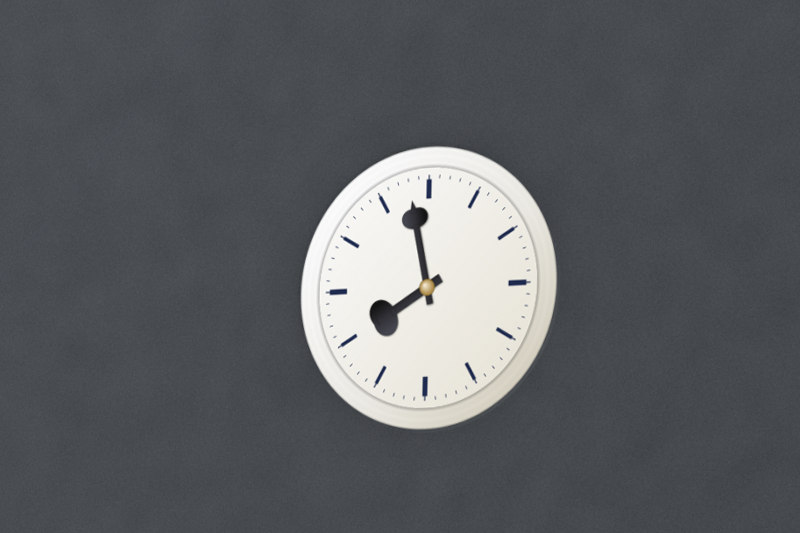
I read {"hour": 7, "minute": 58}
